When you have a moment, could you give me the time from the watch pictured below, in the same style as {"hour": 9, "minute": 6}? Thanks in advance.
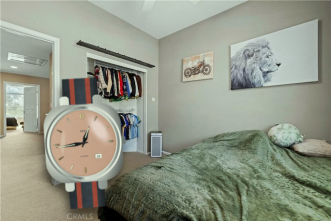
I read {"hour": 12, "minute": 44}
